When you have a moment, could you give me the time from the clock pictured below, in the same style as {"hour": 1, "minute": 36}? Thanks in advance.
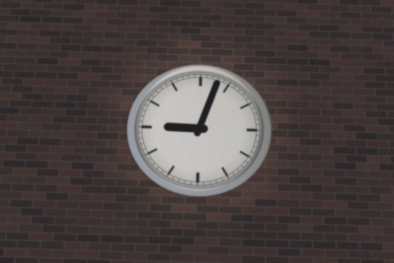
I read {"hour": 9, "minute": 3}
